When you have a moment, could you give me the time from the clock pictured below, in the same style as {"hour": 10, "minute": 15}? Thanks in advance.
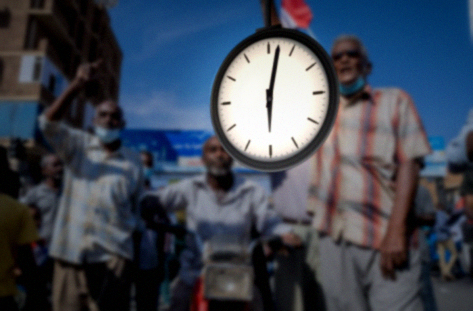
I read {"hour": 6, "minute": 2}
